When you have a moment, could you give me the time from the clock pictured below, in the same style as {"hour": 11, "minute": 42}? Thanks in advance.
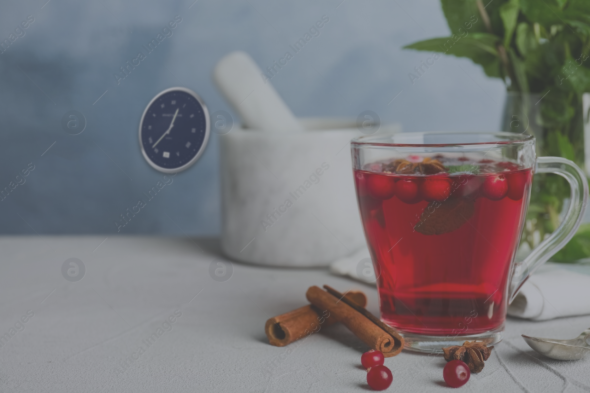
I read {"hour": 12, "minute": 37}
